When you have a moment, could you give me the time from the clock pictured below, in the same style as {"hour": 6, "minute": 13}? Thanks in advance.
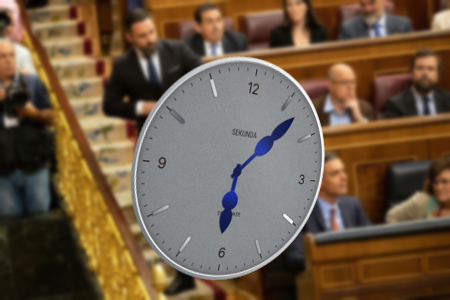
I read {"hour": 6, "minute": 7}
